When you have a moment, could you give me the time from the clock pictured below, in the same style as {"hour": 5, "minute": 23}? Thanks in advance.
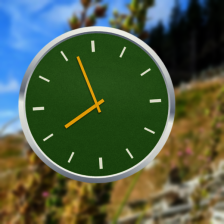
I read {"hour": 7, "minute": 57}
